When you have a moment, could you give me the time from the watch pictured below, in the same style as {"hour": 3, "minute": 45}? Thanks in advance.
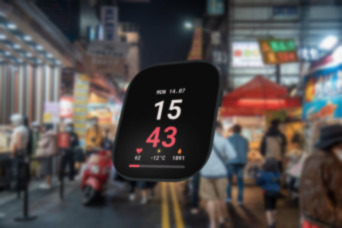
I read {"hour": 15, "minute": 43}
